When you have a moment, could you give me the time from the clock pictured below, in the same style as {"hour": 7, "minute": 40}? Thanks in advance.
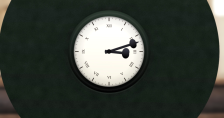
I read {"hour": 3, "minute": 12}
